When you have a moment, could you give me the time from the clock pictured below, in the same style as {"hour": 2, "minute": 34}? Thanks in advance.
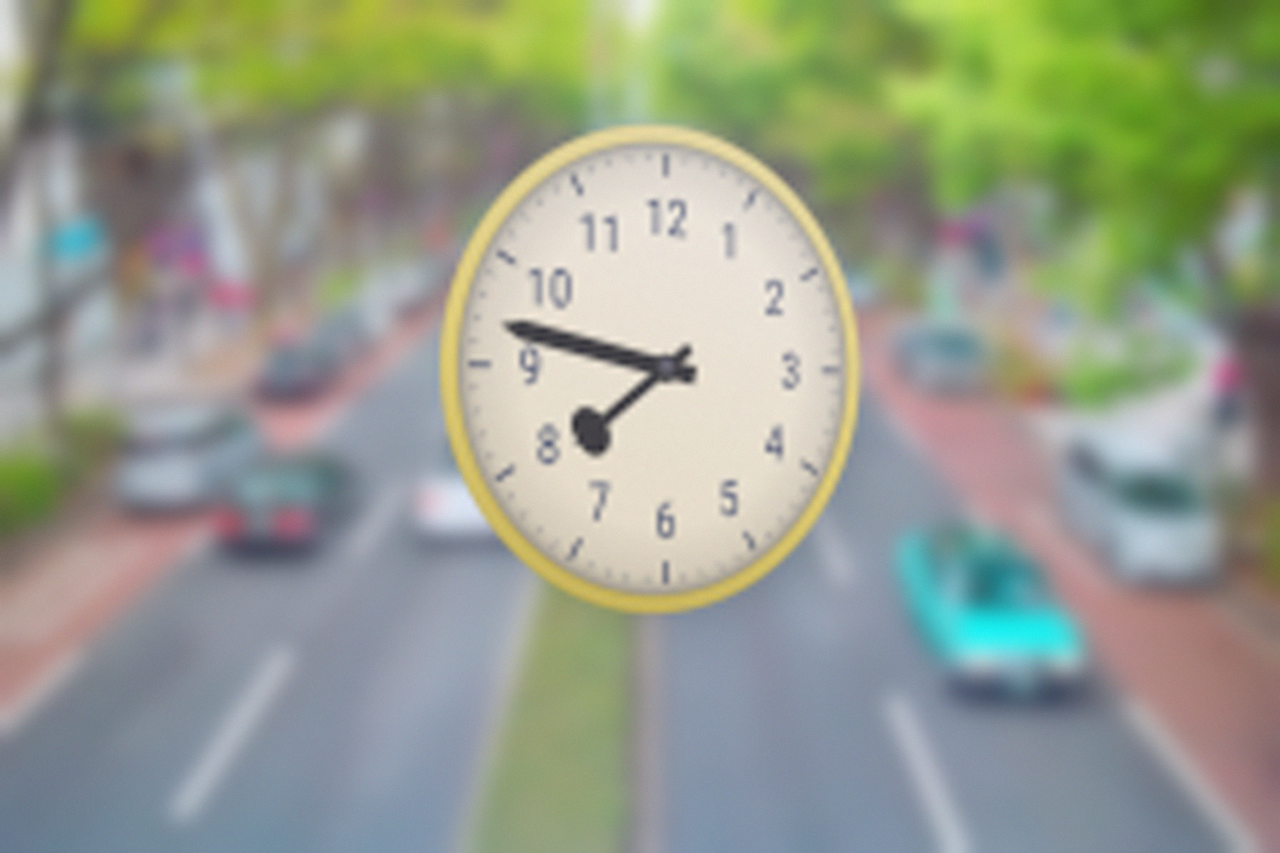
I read {"hour": 7, "minute": 47}
